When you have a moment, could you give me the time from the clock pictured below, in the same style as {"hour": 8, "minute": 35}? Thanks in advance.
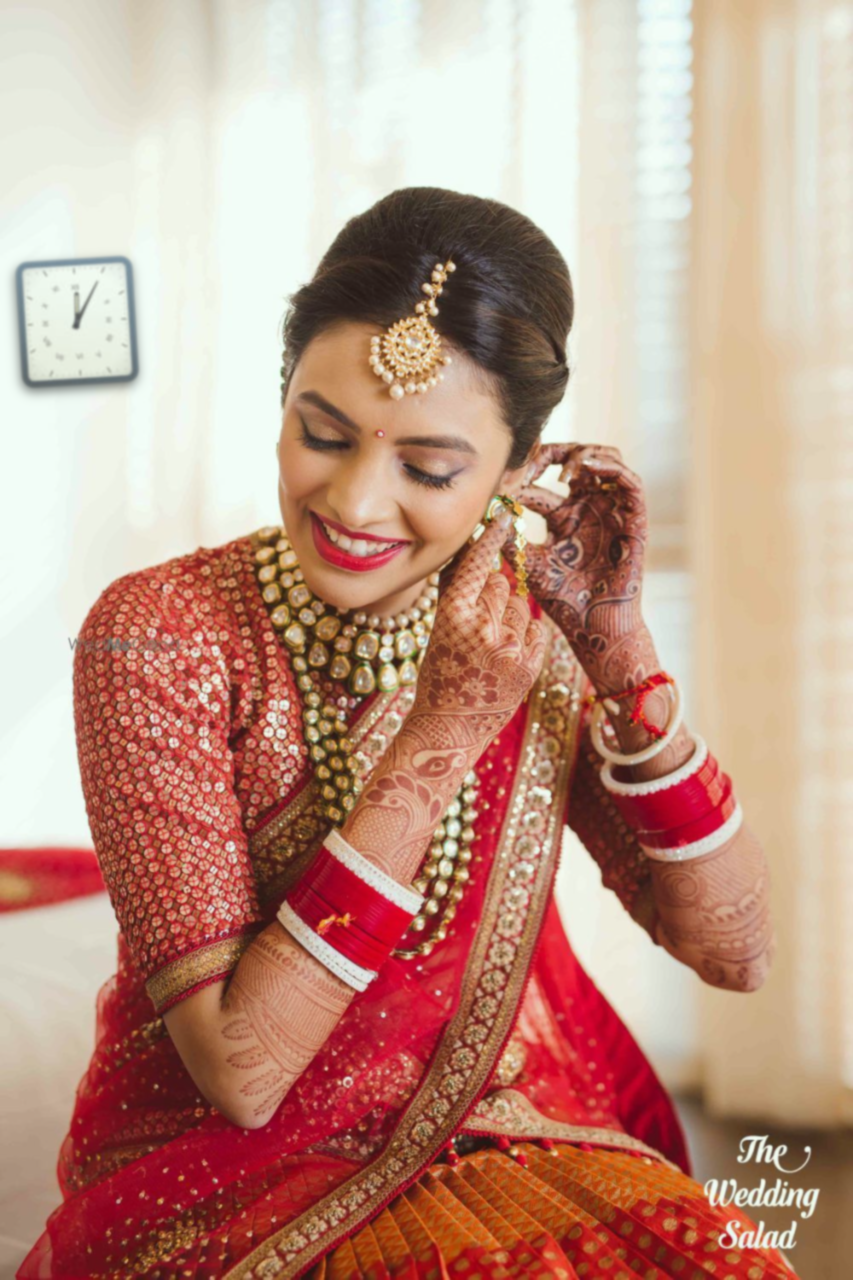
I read {"hour": 12, "minute": 5}
